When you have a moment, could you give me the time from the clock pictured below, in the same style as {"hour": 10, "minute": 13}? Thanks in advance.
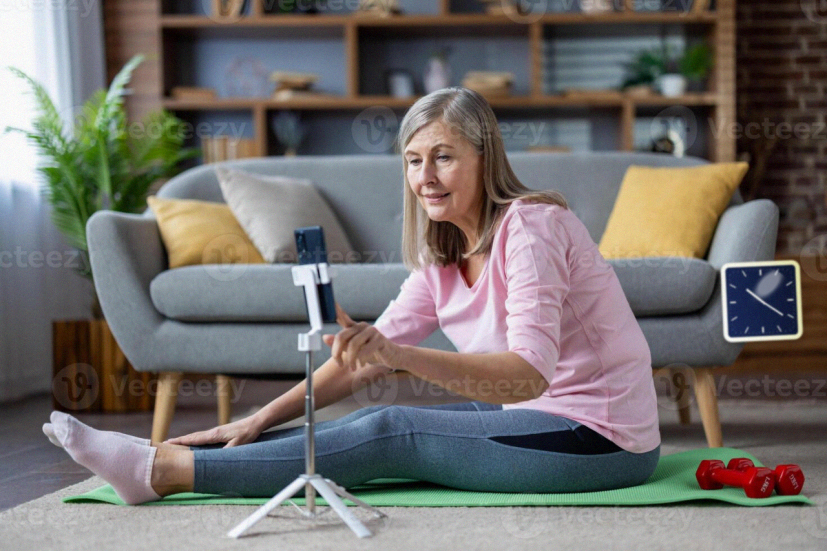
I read {"hour": 10, "minute": 21}
